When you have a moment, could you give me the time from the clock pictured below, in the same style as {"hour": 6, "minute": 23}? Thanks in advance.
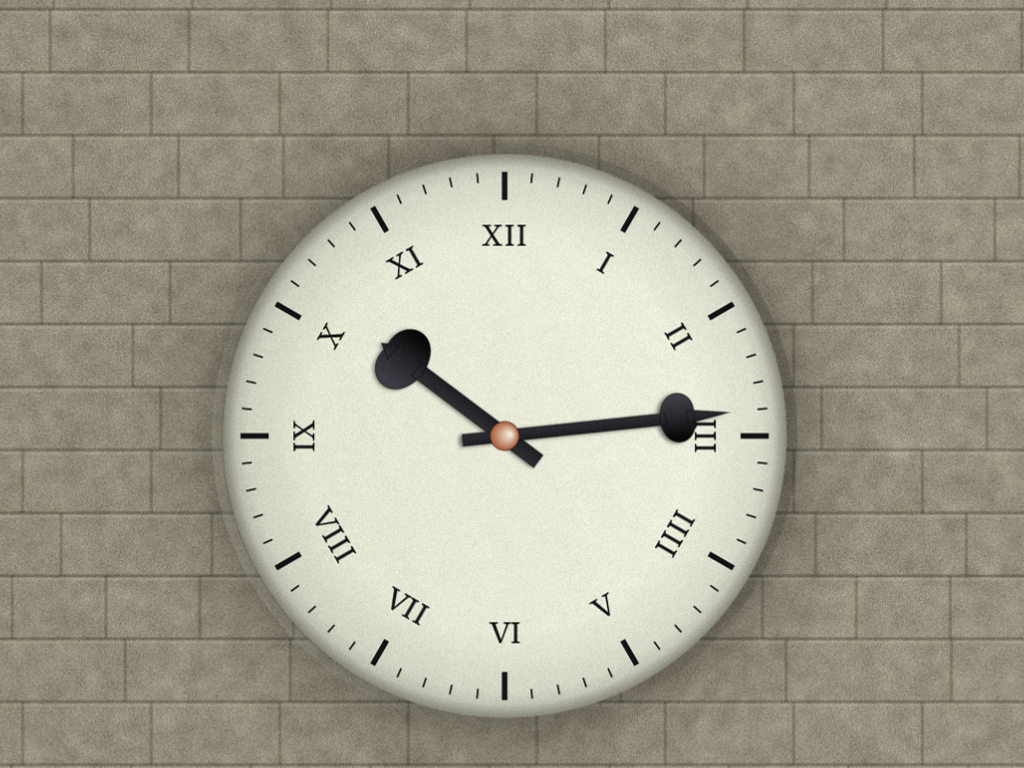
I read {"hour": 10, "minute": 14}
